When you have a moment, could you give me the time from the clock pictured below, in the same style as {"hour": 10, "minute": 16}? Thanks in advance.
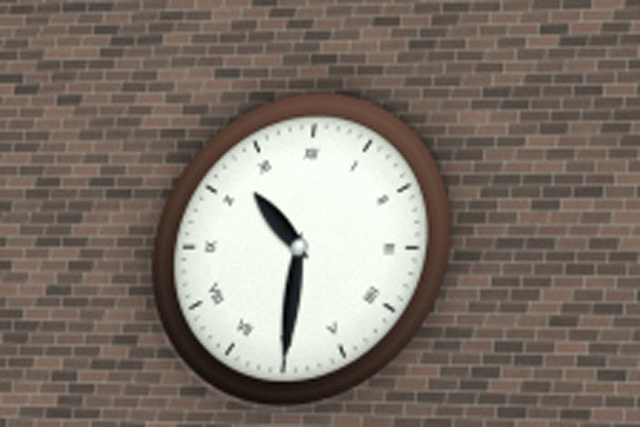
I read {"hour": 10, "minute": 30}
